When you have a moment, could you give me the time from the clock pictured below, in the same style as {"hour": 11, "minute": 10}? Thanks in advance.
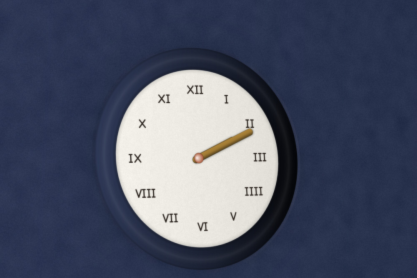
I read {"hour": 2, "minute": 11}
